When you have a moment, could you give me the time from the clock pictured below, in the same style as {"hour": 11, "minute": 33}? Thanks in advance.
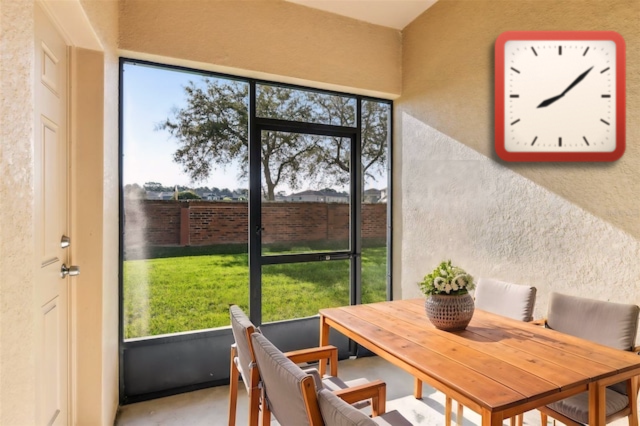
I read {"hour": 8, "minute": 8}
